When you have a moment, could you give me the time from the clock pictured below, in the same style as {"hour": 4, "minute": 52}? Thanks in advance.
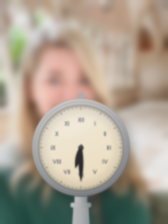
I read {"hour": 6, "minute": 30}
